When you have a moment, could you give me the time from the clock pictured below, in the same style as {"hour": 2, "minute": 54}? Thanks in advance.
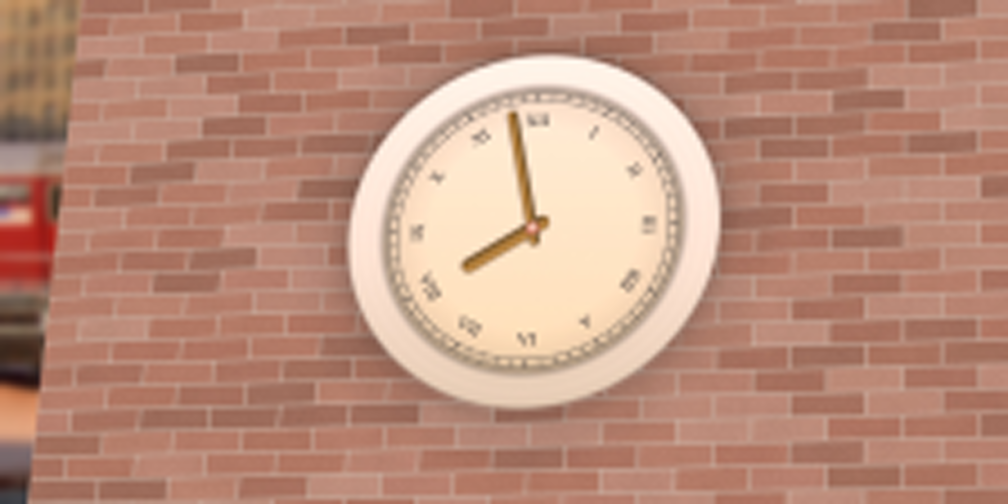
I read {"hour": 7, "minute": 58}
